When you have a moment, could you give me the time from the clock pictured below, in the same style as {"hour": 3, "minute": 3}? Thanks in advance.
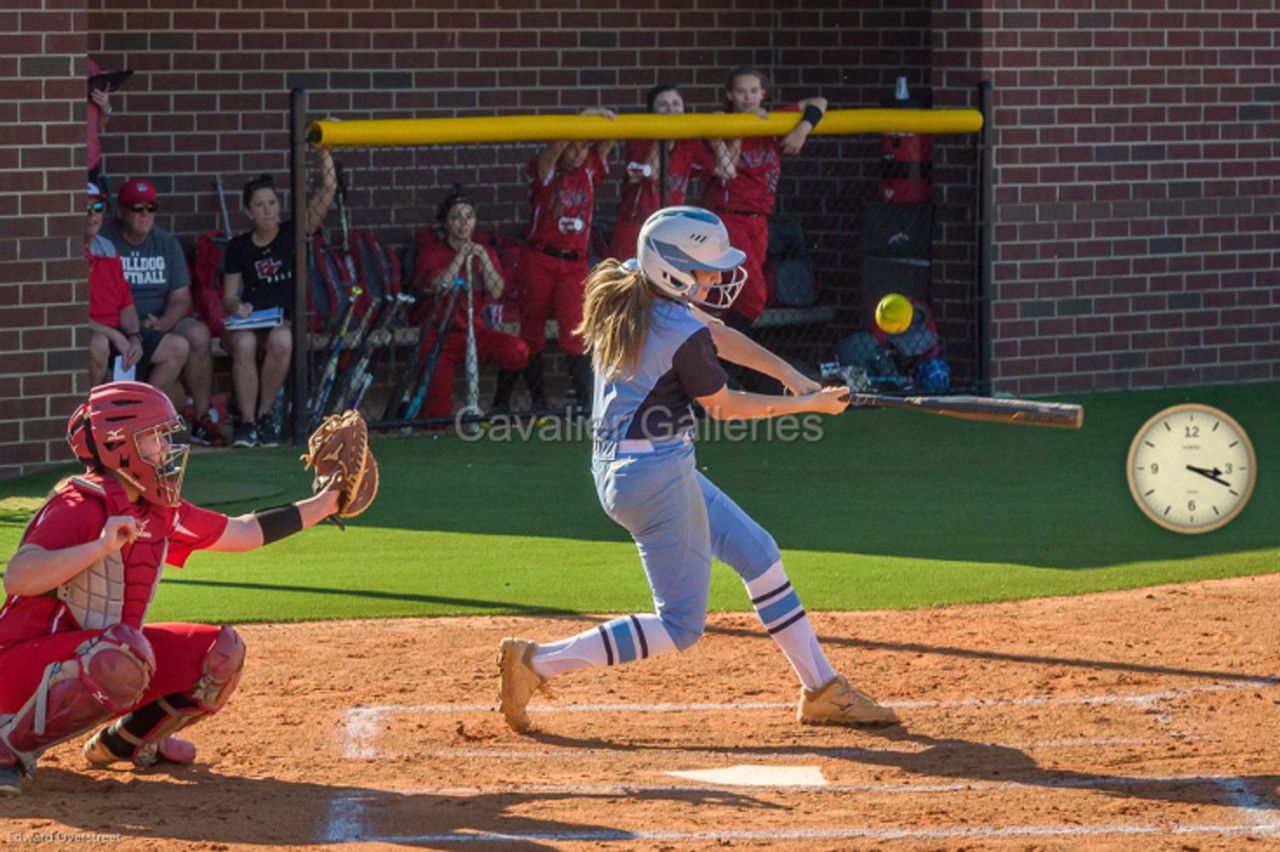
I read {"hour": 3, "minute": 19}
